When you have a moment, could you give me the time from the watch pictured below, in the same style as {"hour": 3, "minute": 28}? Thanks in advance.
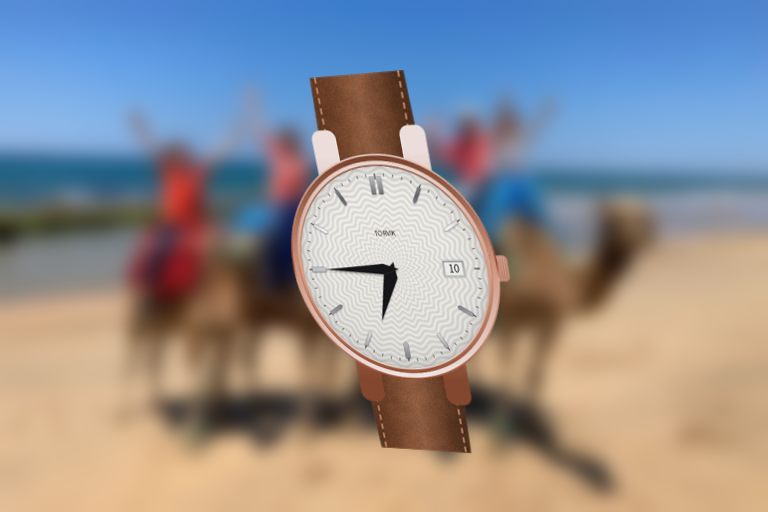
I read {"hour": 6, "minute": 45}
